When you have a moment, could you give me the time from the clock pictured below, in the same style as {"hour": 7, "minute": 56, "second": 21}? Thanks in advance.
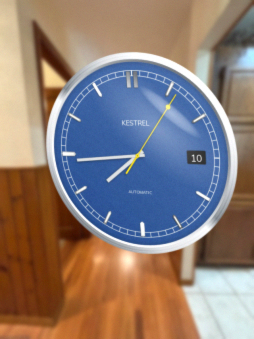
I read {"hour": 7, "minute": 44, "second": 6}
